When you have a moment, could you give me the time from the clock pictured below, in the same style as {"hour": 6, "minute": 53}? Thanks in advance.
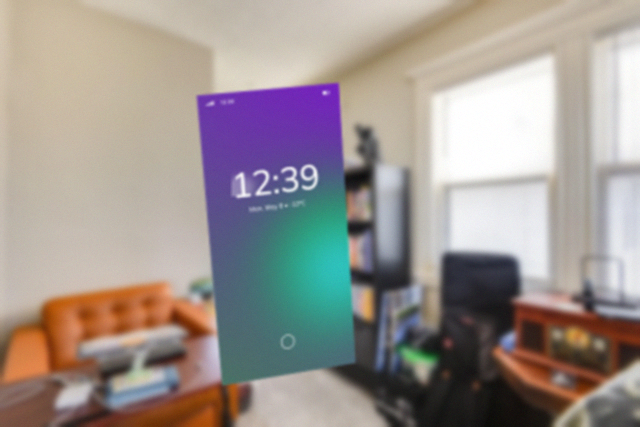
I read {"hour": 12, "minute": 39}
